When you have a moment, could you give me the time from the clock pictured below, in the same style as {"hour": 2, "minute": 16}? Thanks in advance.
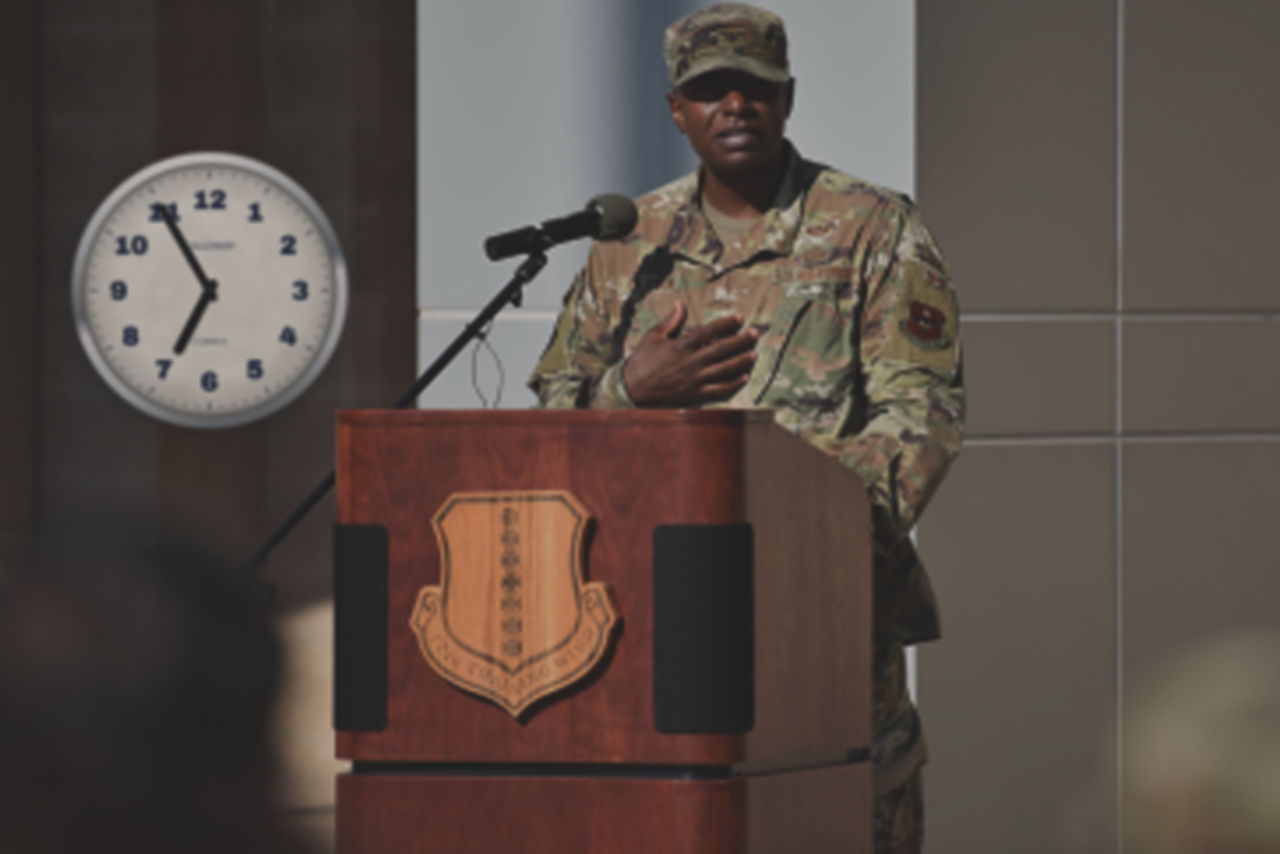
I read {"hour": 6, "minute": 55}
